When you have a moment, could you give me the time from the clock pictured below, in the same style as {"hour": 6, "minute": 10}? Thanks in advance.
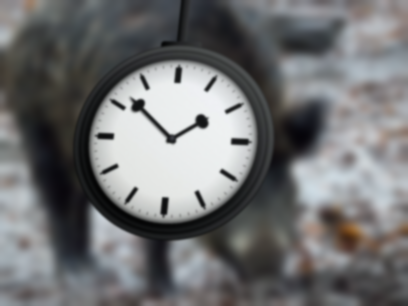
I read {"hour": 1, "minute": 52}
